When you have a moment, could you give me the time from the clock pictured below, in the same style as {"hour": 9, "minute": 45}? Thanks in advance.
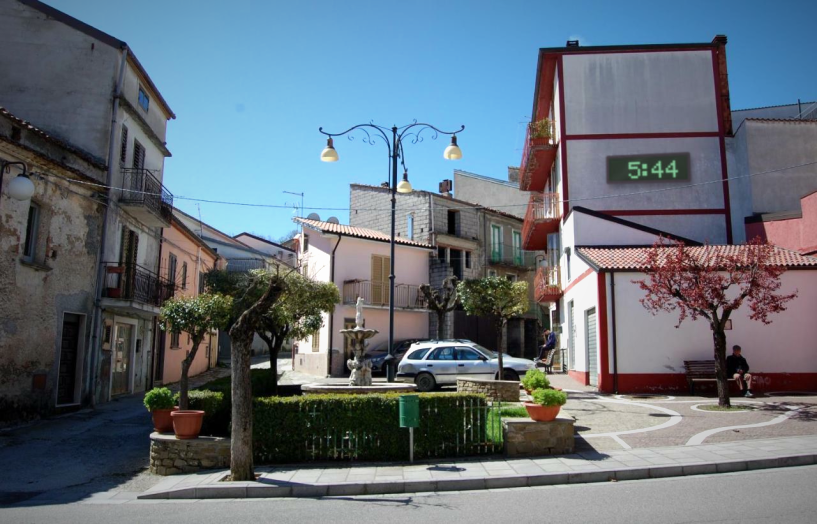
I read {"hour": 5, "minute": 44}
